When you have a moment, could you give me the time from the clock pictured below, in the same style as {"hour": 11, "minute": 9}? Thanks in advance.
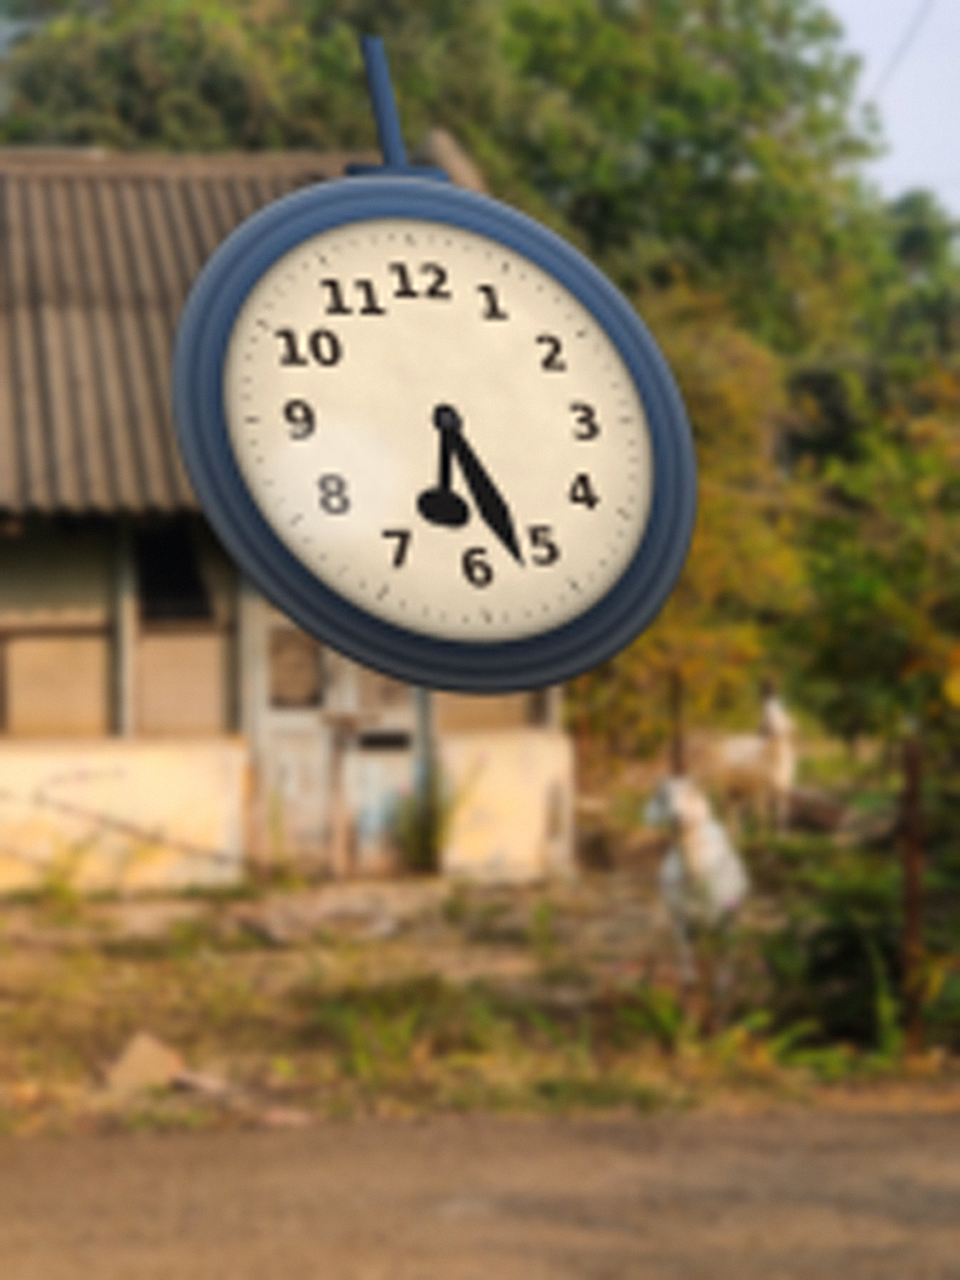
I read {"hour": 6, "minute": 27}
